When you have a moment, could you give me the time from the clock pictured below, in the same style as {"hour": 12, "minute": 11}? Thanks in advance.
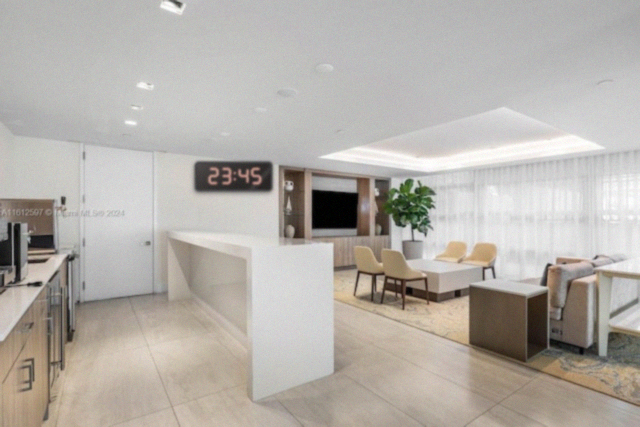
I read {"hour": 23, "minute": 45}
